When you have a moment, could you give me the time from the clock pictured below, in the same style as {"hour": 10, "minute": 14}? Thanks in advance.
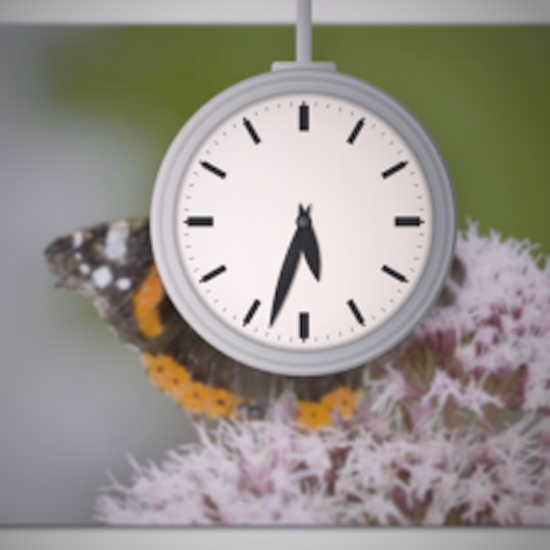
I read {"hour": 5, "minute": 33}
